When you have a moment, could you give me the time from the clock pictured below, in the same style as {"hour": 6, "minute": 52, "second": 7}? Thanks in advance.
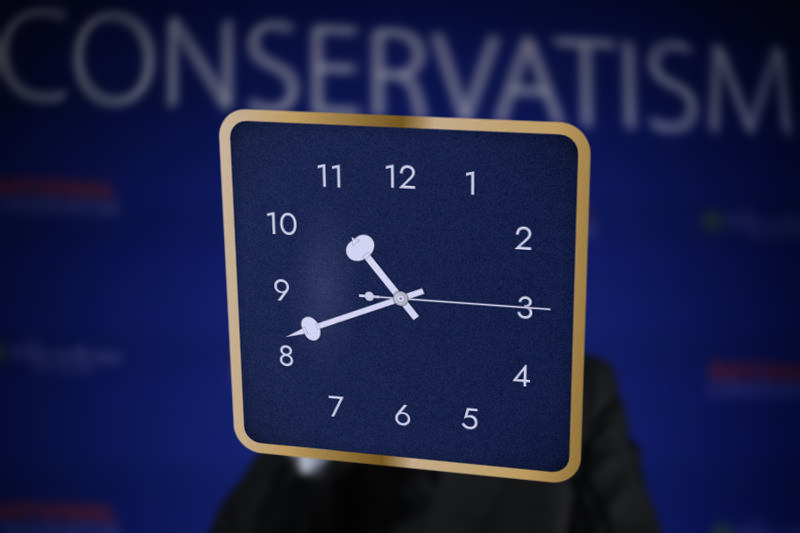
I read {"hour": 10, "minute": 41, "second": 15}
